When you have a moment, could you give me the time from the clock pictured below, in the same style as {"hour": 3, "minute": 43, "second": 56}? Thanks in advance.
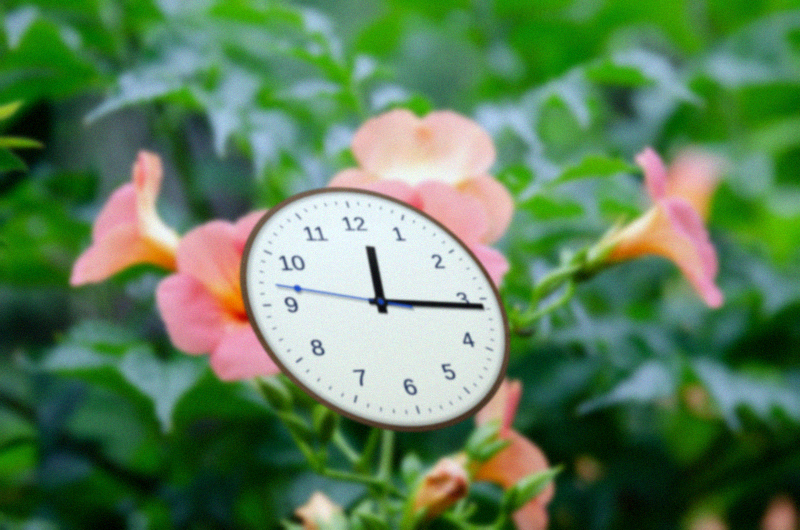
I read {"hour": 12, "minute": 15, "second": 47}
